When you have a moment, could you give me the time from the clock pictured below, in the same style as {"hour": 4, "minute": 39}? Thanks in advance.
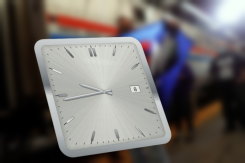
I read {"hour": 9, "minute": 44}
